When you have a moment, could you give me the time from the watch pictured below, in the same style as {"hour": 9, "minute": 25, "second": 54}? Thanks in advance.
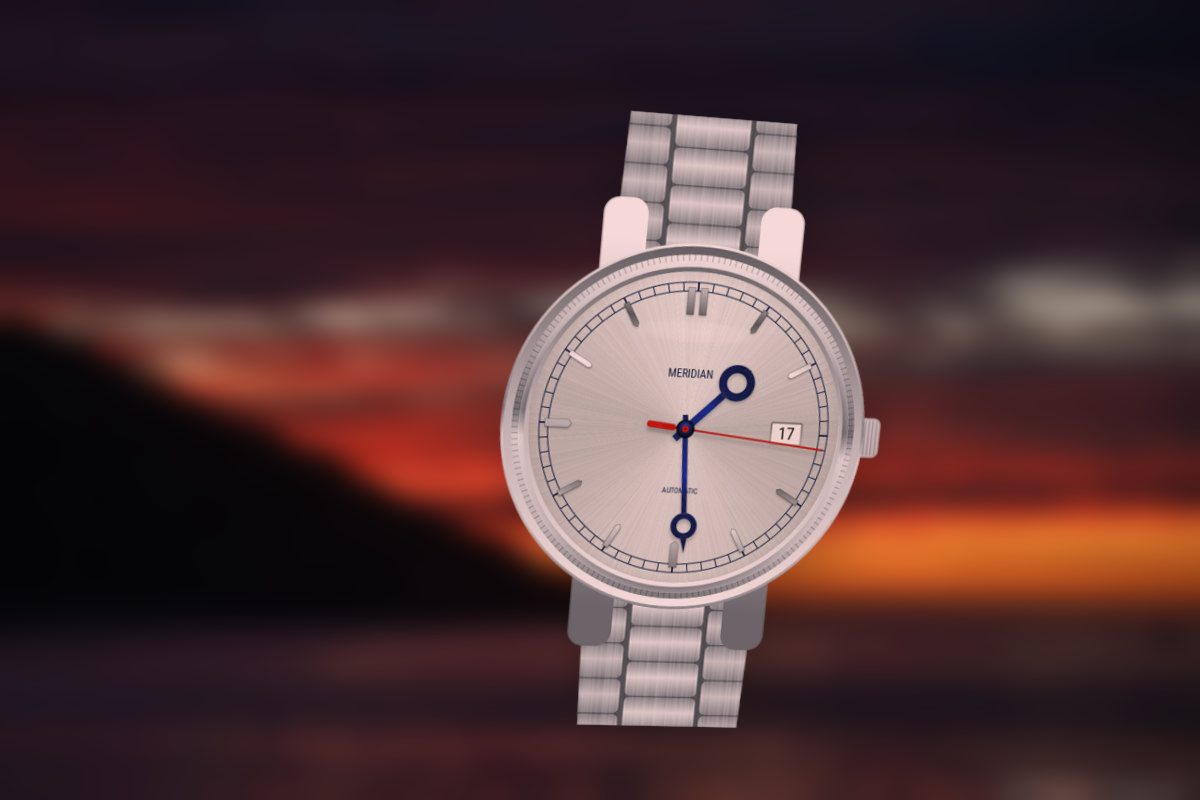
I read {"hour": 1, "minute": 29, "second": 16}
